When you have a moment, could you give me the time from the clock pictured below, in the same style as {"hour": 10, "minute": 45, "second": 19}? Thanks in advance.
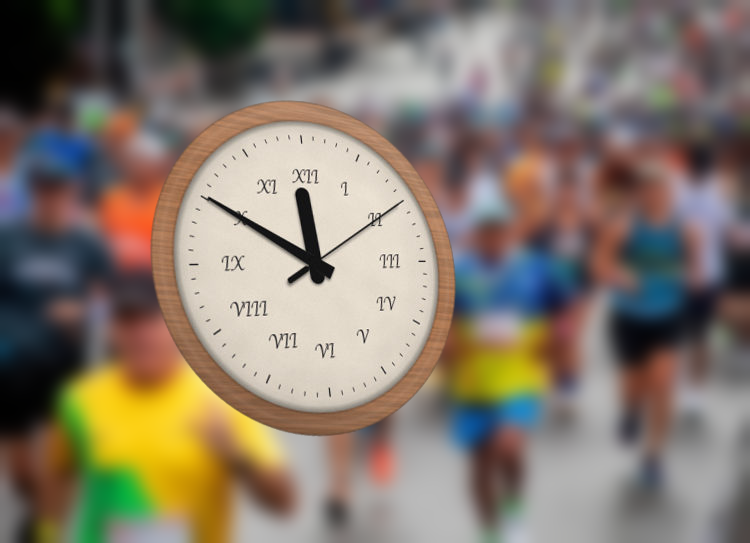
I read {"hour": 11, "minute": 50, "second": 10}
